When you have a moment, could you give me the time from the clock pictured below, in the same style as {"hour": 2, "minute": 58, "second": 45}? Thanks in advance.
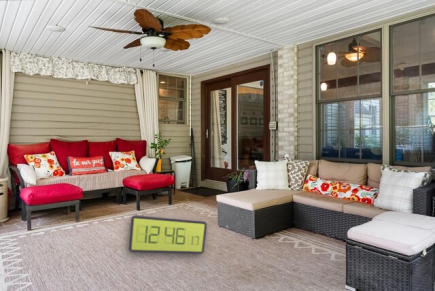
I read {"hour": 12, "minute": 46, "second": 17}
